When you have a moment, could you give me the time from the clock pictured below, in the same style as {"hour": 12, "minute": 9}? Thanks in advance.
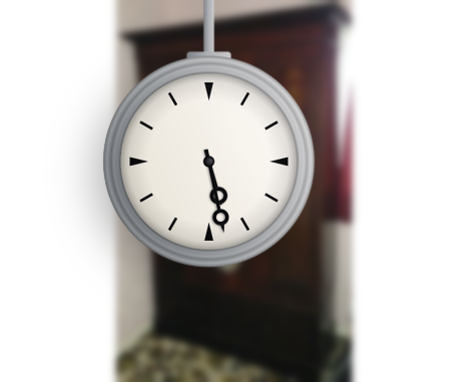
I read {"hour": 5, "minute": 28}
